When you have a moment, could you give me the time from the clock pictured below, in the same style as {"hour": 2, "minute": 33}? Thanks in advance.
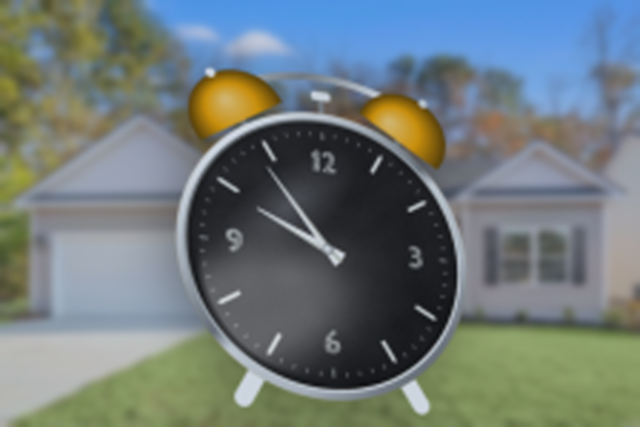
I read {"hour": 9, "minute": 54}
